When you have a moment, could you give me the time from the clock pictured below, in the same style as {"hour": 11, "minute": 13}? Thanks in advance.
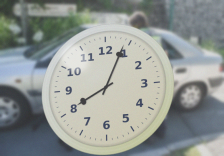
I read {"hour": 8, "minute": 4}
